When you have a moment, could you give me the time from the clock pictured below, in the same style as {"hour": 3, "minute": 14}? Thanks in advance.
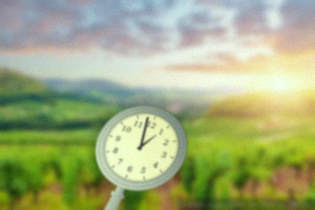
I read {"hour": 12, "minute": 58}
